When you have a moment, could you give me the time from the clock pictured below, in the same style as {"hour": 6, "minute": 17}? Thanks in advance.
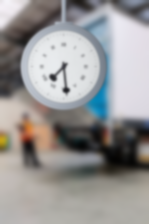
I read {"hour": 7, "minute": 29}
